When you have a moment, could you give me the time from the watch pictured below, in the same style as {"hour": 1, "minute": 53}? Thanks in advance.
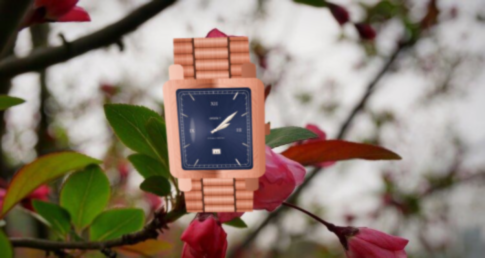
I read {"hour": 2, "minute": 8}
